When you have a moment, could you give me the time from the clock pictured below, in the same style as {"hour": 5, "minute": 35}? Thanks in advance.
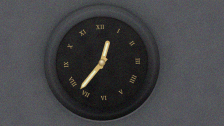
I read {"hour": 12, "minute": 37}
